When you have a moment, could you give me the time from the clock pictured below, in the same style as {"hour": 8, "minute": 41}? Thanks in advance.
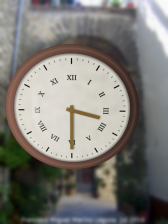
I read {"hour": 3, "minute": 30}
